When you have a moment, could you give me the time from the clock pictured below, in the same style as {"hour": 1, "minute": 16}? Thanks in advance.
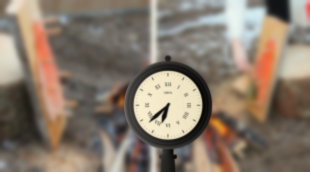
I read {"hour": 6, "minute": 38}
